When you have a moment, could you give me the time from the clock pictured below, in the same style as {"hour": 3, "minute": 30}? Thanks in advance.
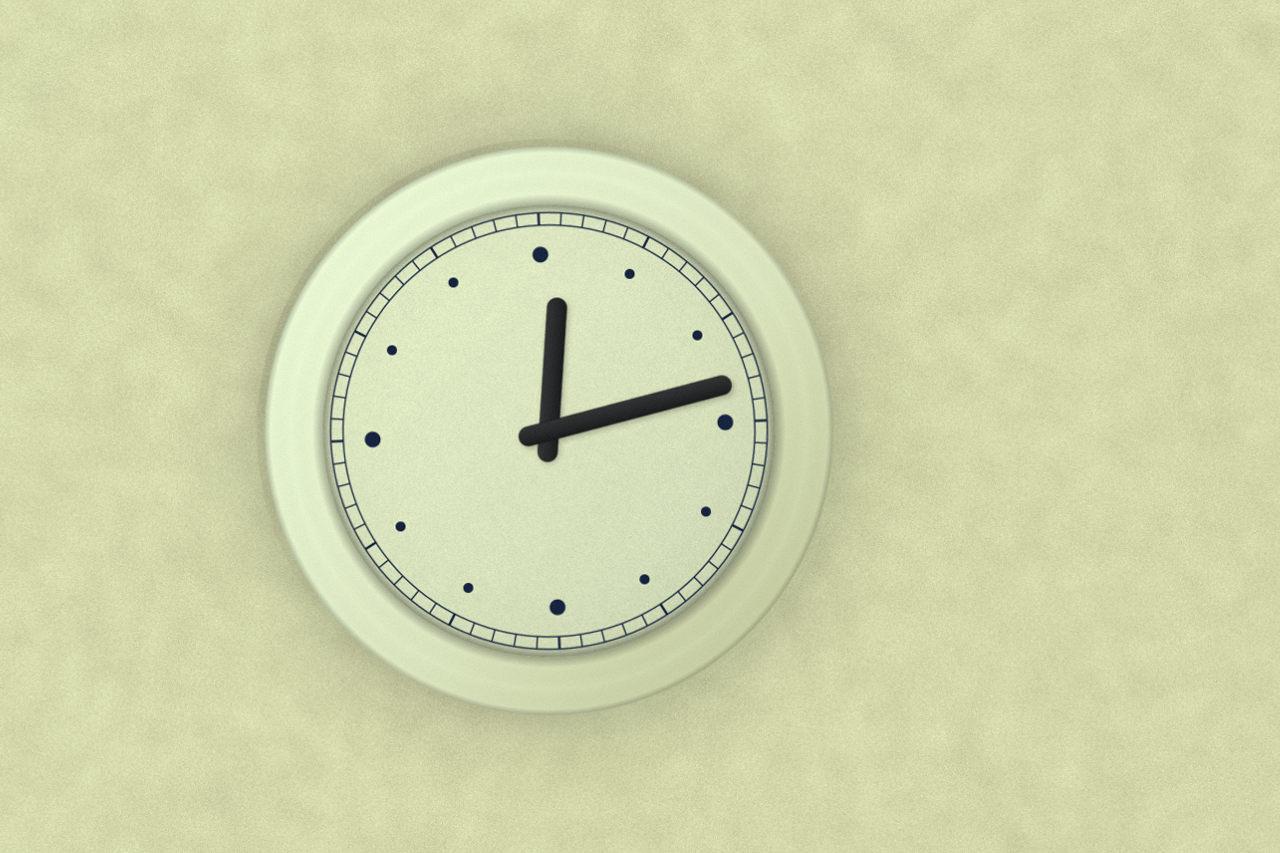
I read {"hour": 12, "minute": 13}
